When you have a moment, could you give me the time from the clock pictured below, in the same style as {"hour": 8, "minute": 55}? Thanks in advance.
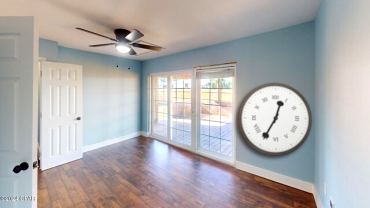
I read {"hour": 12, "minute": 35}
